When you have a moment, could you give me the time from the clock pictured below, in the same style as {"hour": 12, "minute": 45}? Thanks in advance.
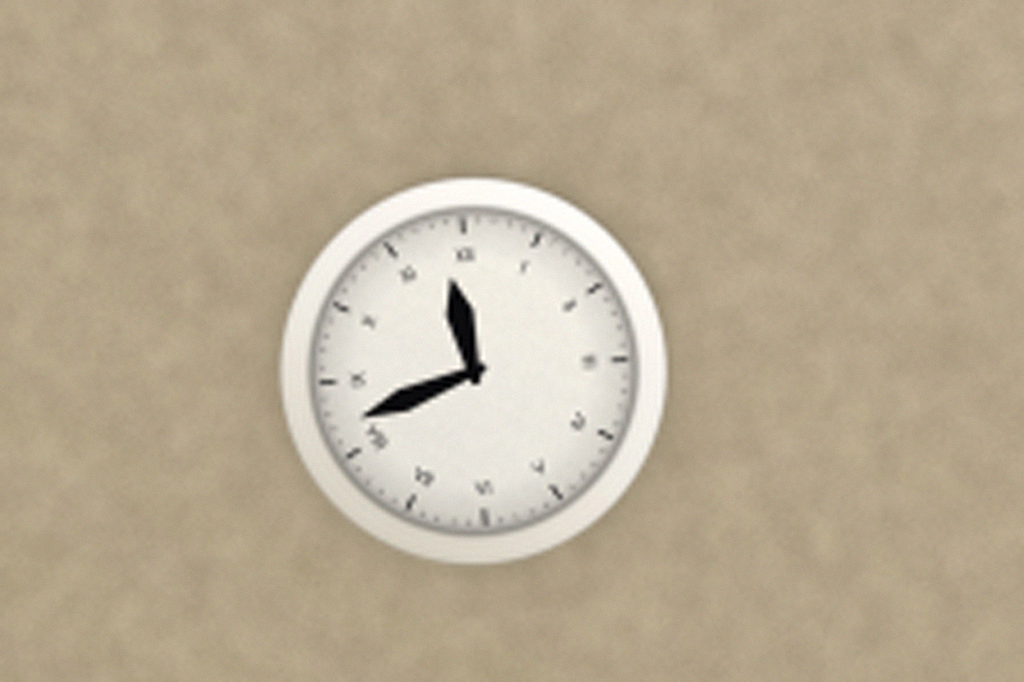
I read {"hour": 11, "minute": 42}
